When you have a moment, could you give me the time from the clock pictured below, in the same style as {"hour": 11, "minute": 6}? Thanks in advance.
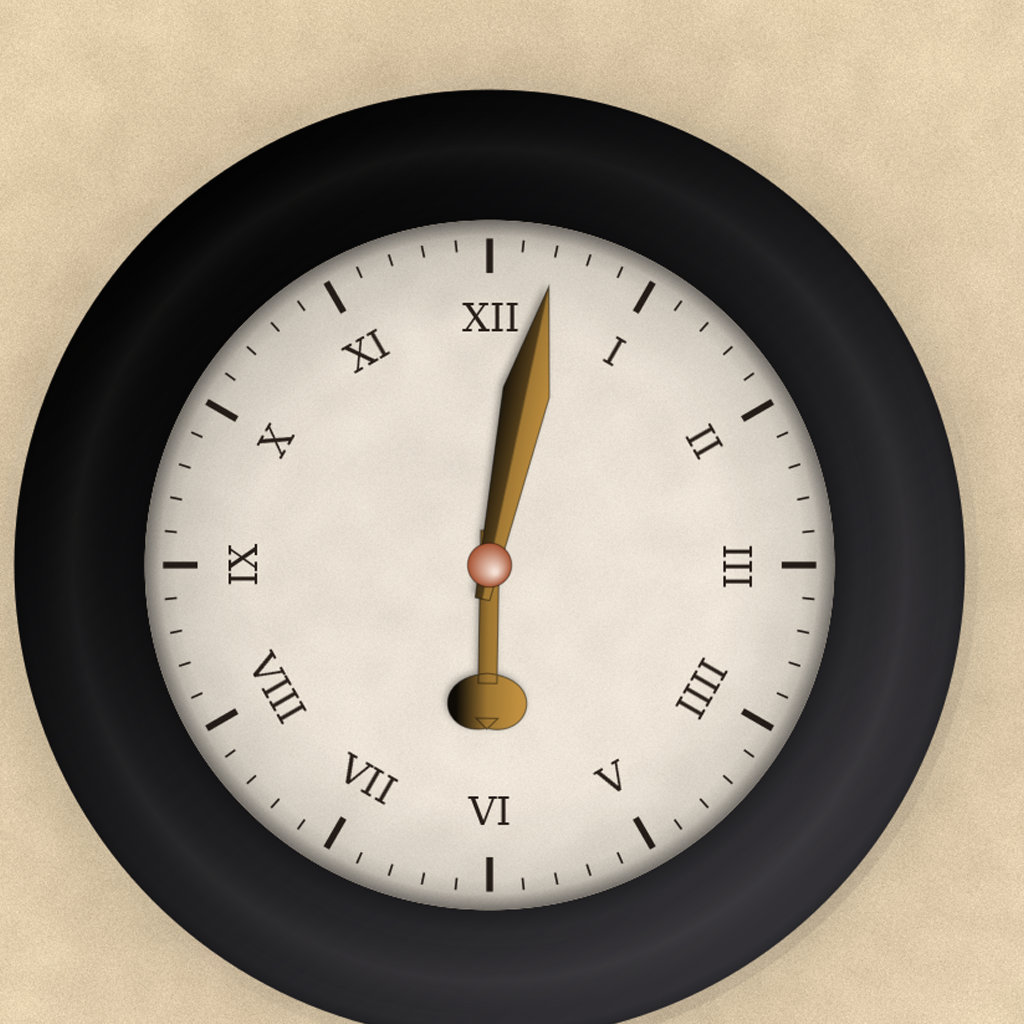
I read {"hour": 6, "minute": 2}
